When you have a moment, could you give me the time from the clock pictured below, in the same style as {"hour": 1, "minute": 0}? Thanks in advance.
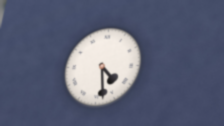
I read {"hour": 4, "minute": 28}
